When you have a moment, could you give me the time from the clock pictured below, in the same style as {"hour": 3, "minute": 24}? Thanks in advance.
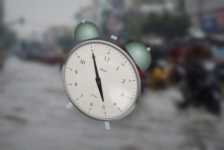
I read {"hour": 4, "minute": 55}
